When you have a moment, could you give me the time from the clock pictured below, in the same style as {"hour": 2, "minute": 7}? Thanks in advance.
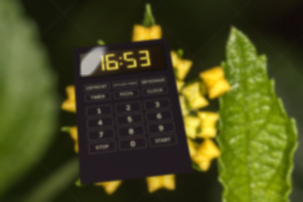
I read {"hour": 16, "minute": 53}
